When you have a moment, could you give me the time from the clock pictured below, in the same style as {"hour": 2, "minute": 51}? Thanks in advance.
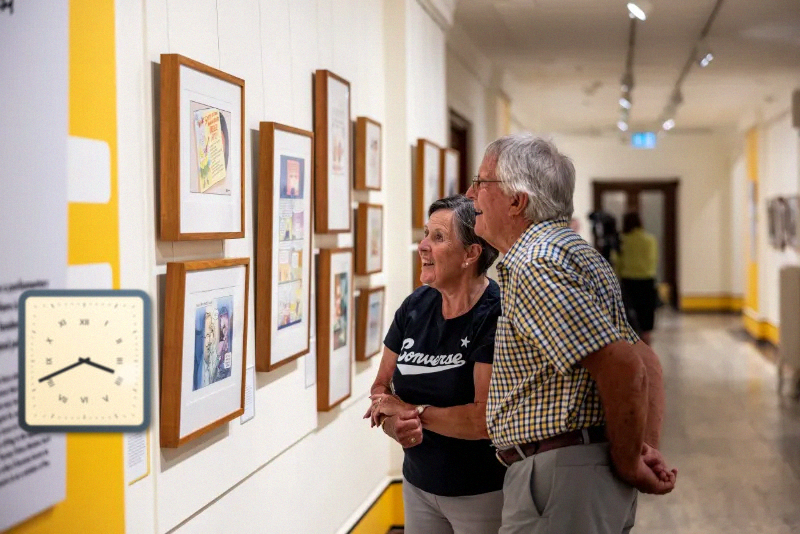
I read {"hour": 3, "minute": 41}
